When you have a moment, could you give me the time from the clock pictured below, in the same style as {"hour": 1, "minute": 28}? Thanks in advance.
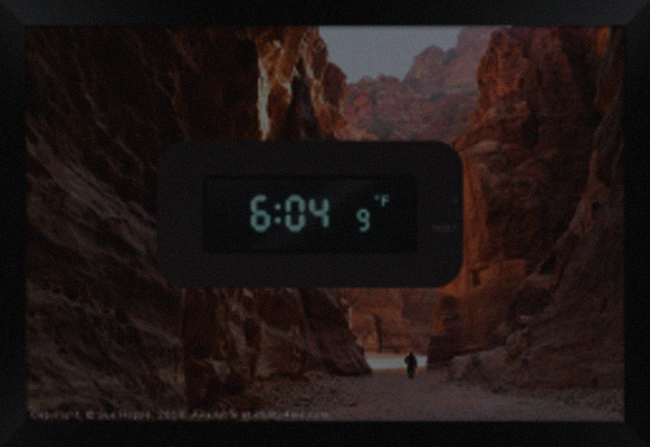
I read {"hour": 6, "minute": 4}
